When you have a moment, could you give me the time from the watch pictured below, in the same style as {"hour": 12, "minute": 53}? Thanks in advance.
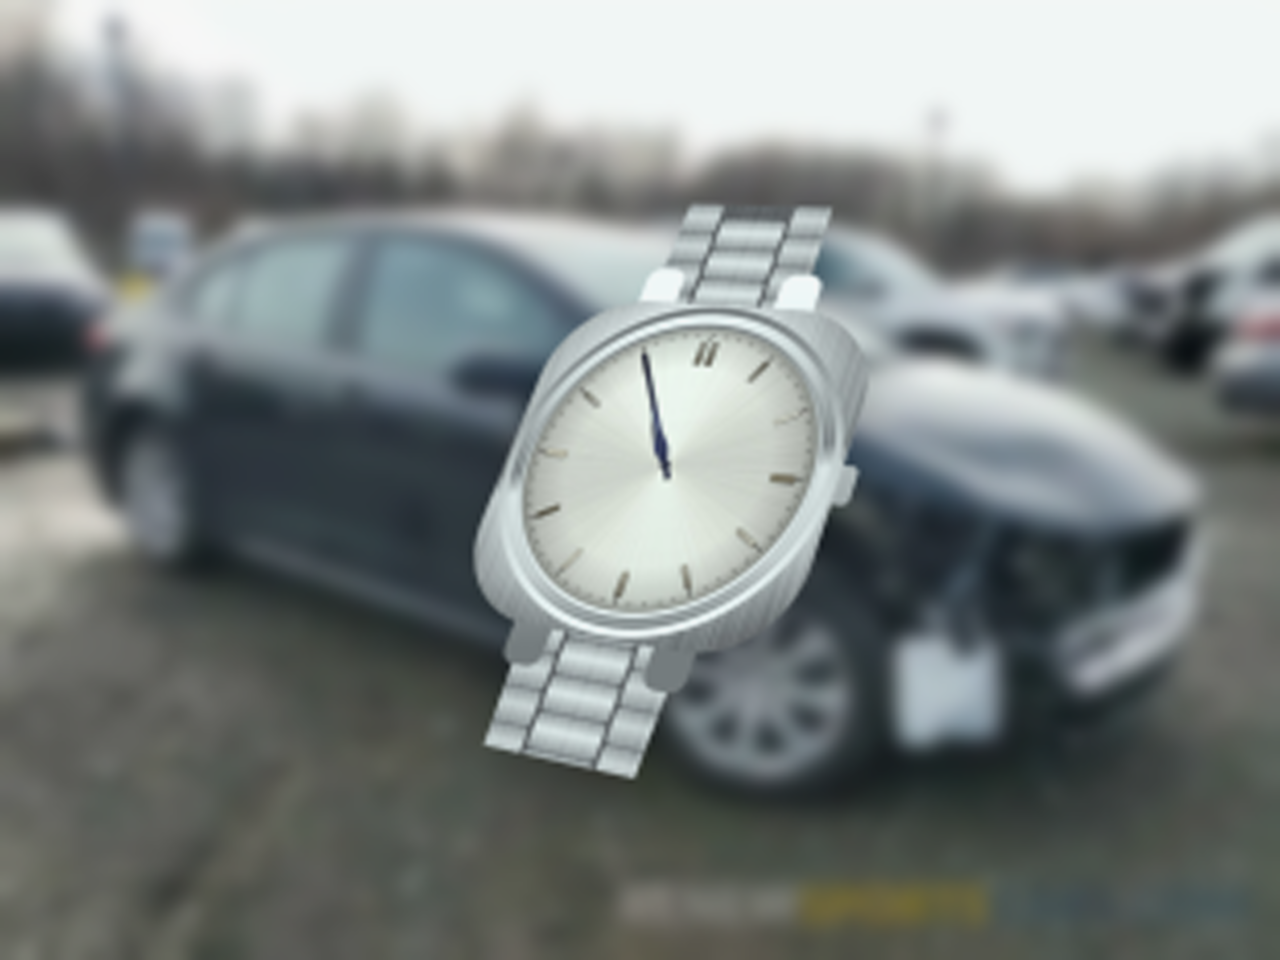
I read {"hour": 10, "minute": 55}
